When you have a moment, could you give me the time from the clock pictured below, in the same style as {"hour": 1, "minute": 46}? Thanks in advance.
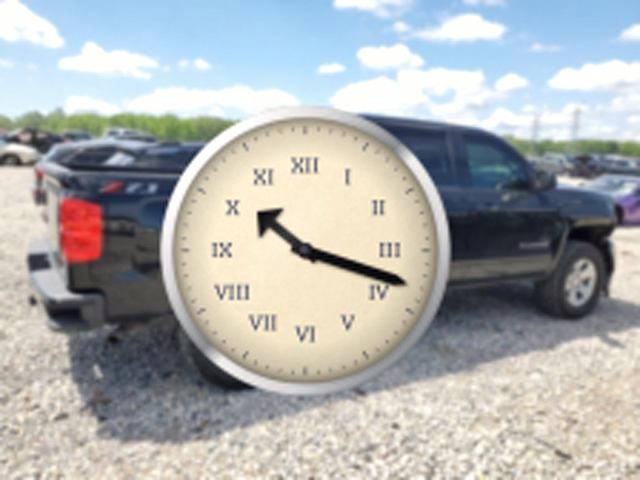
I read {"hour": 10, "minute": 18}
